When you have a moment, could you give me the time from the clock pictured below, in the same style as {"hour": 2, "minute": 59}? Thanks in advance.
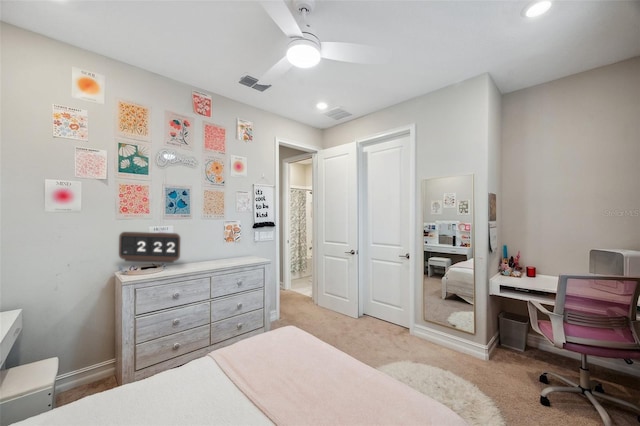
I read {"hour": 2, "minute": 22}
